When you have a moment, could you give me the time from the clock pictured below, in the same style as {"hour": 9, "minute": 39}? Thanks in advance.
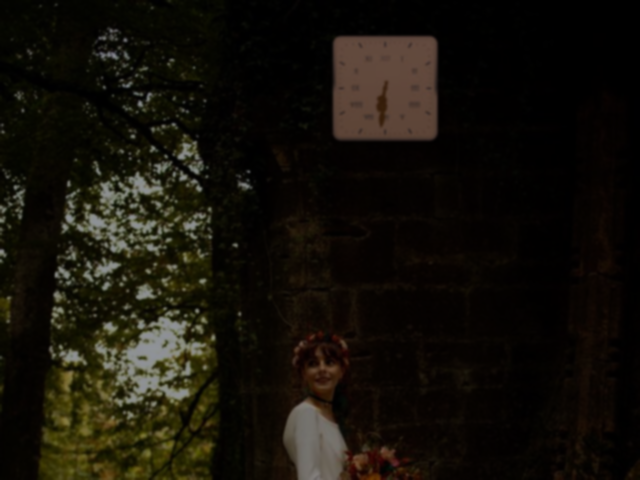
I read {"hour": 6, "minute": 31}
